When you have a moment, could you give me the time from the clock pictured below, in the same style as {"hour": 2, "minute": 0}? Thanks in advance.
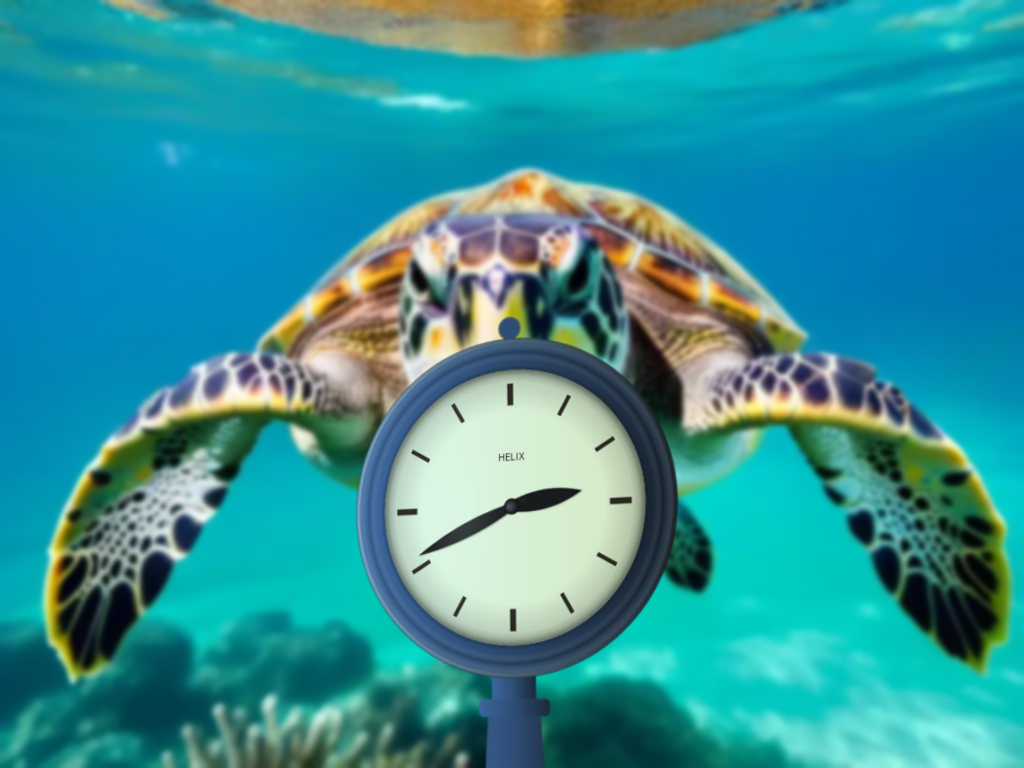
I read {"hour": 2, "minute": 41}
